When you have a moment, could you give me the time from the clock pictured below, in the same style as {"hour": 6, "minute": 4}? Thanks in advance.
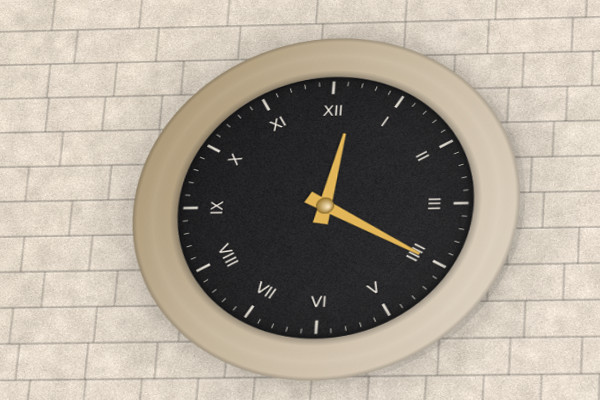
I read {"hour": 12, "minute": 20}
